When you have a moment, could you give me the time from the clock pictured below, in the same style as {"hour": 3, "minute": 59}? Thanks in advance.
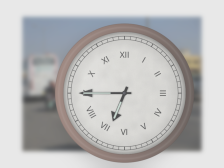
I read {"hour": 6, "minute": 45}
